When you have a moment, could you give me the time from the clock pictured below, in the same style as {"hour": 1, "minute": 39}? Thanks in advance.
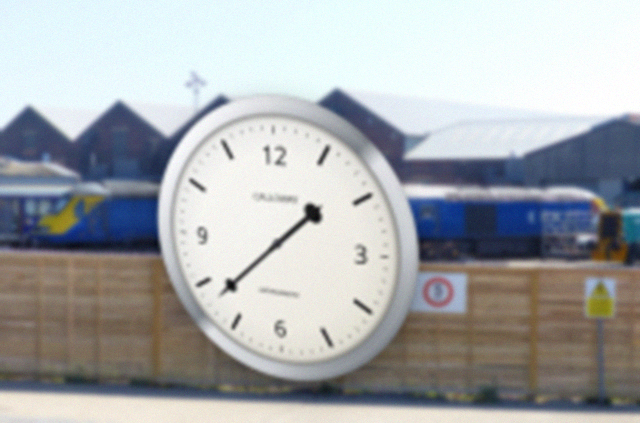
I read {"hour": 1, "minute": 38}
